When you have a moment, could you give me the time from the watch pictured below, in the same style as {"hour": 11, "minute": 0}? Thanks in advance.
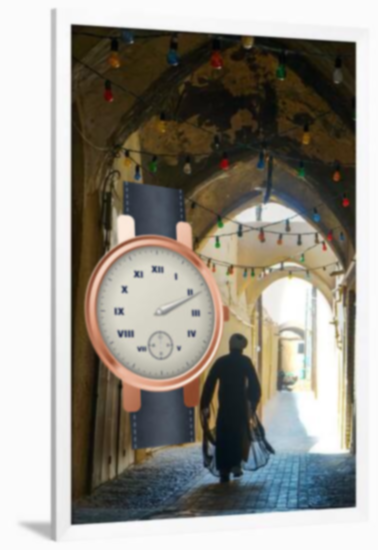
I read {"hour": 2, "minute": 11}
